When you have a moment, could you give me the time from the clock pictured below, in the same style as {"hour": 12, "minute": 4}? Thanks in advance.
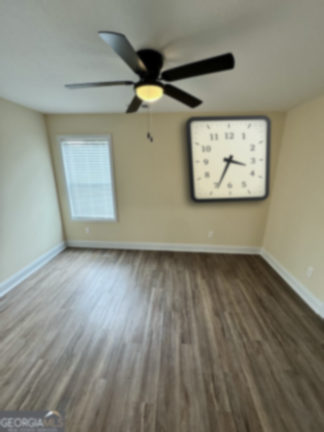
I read {"hour": 3, "minute": 34}
